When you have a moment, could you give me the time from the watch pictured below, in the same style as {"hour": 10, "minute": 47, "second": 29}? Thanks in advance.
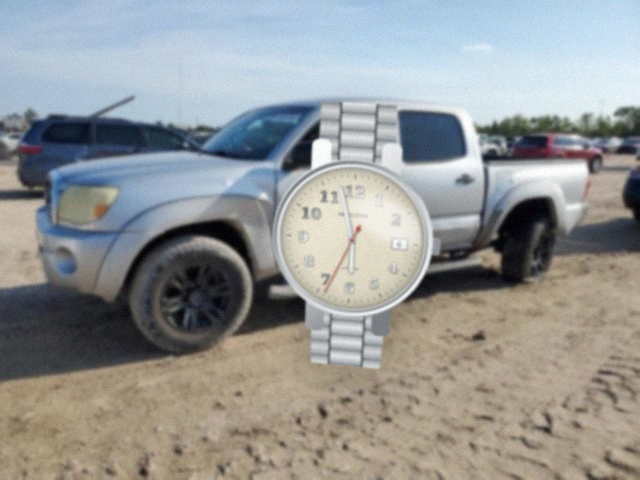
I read {"hour": 5, "minute": 57, "second": 34}
